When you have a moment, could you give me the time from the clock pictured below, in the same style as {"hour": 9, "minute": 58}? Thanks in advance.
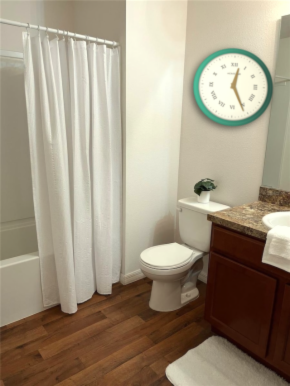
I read {"hour": 12, "minute": 26}
